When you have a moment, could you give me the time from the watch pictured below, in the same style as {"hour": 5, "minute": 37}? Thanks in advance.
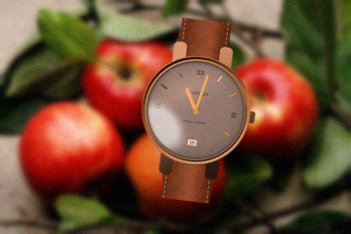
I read {"hour": 11, "minute": 2}
